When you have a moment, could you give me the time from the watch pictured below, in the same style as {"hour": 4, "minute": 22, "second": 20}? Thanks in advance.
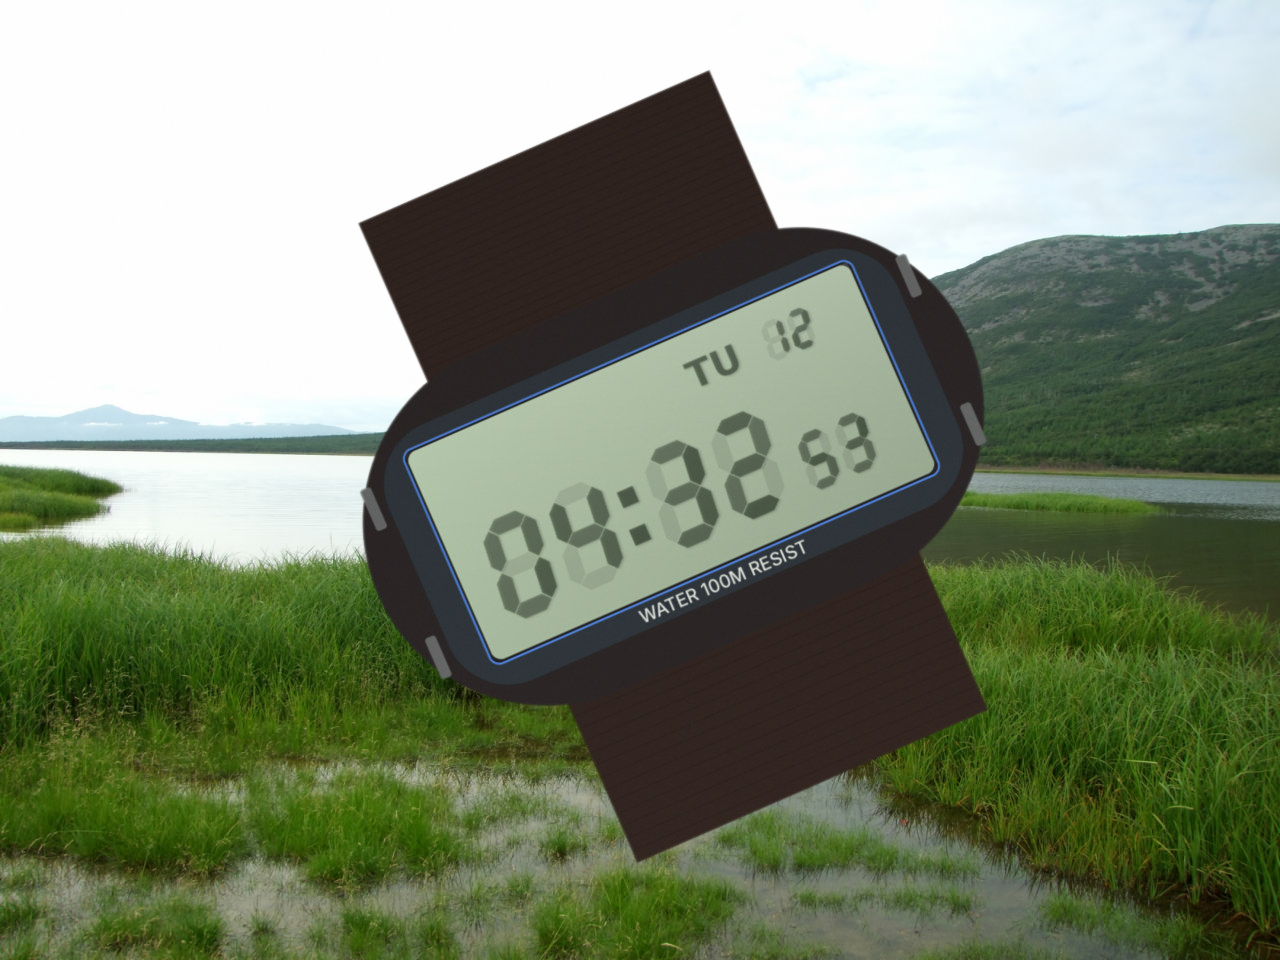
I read {"hour": 4, "minute": 32, "second": 53}
